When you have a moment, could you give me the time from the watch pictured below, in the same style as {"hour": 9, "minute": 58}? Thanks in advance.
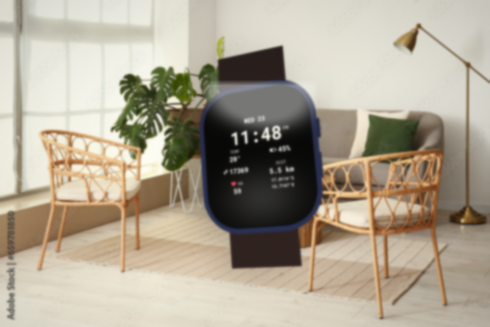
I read {"hour": 11, "minute": 48}
